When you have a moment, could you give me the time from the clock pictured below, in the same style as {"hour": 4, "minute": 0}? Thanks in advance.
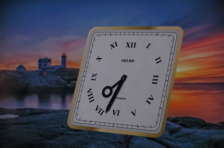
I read {"hour": 7, "minute": 33}
